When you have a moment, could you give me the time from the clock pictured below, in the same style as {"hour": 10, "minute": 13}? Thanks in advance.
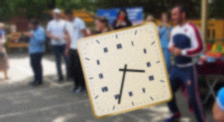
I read {"hour": 3, "minute": 34}
